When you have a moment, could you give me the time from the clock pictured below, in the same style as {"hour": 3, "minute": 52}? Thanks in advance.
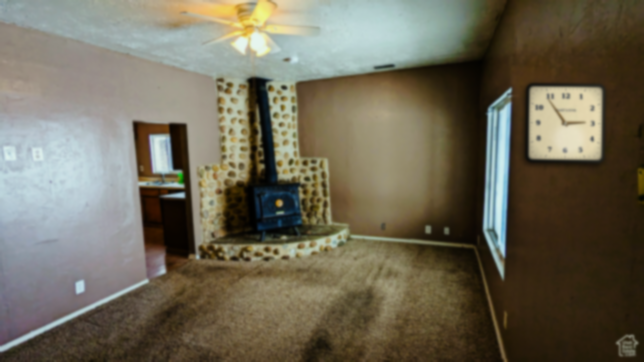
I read {"hour": 2, "minute": 54}
